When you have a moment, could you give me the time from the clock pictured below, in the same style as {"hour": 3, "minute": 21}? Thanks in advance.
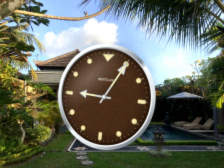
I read {"hour": 9, "minute": 5}
